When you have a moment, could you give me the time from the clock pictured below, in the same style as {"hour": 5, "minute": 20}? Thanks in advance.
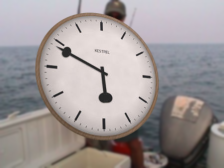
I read {"hour": 5, "minute": 49}
